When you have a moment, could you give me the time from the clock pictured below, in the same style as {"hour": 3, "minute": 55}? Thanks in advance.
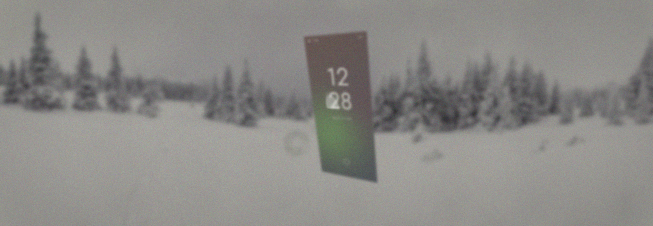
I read {"hour": 12, "minute": 28}
